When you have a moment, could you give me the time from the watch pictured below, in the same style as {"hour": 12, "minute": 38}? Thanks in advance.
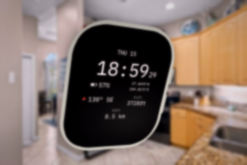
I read {"hour": 18, "minute": 59}
